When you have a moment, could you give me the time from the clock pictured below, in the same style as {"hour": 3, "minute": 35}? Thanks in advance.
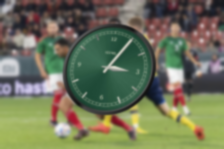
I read {"hour": 3, "minute": 5}
